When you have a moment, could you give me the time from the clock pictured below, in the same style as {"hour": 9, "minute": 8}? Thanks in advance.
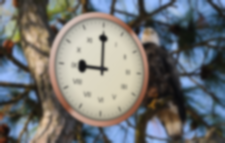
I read {"hour": 9, "minute": 0}
